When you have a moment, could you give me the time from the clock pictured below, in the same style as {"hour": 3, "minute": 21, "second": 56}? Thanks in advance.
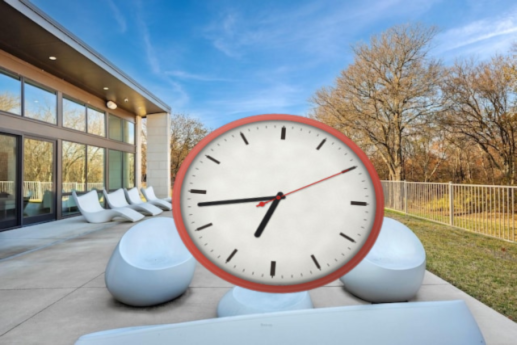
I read {"hour": 6, "minute": 43, "second": 10}
